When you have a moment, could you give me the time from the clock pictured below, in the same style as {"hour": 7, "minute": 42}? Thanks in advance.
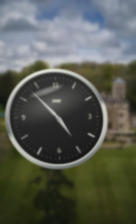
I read {"hour": 4, "minute": 53}
